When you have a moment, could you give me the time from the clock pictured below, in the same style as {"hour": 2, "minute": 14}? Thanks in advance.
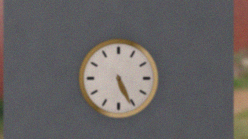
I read {"hour": 5, "minute": 26}
